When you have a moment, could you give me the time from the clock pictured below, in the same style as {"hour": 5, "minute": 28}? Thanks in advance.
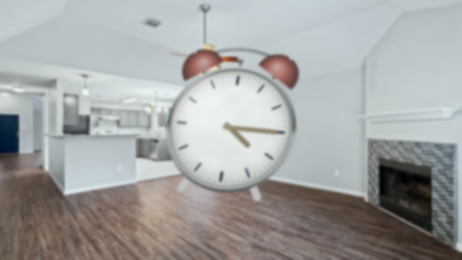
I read {"hour": 4, "minute": 15}
